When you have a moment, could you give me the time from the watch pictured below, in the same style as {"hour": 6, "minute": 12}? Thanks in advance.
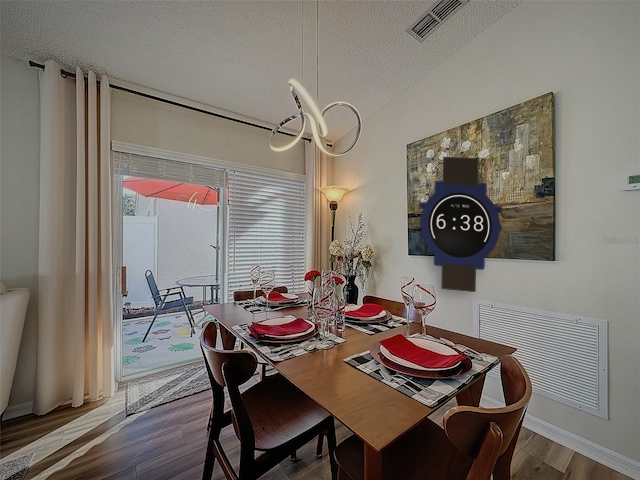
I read {"hour": 6, "minute": 38}
